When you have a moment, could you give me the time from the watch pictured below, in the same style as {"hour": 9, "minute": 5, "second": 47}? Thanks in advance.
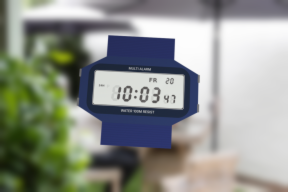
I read {"hour": 10, "minute": 3, "second": 47}
